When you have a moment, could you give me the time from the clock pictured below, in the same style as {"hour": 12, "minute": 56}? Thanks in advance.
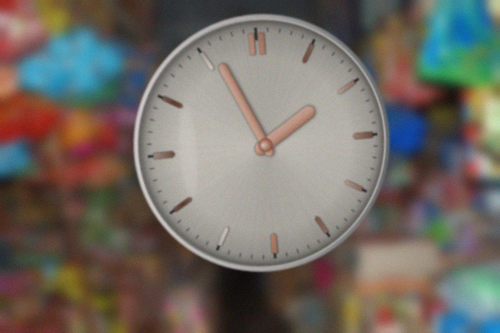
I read {"hour": 1, "minute": 56}
